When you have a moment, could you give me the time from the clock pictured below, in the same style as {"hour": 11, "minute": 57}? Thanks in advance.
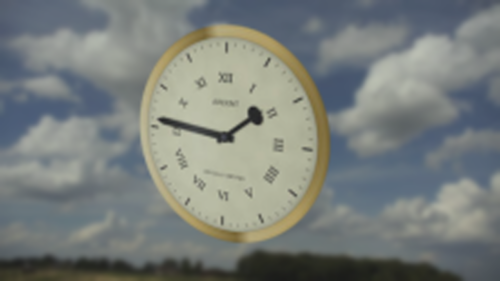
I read {"hour": 1, "minute": 46}
